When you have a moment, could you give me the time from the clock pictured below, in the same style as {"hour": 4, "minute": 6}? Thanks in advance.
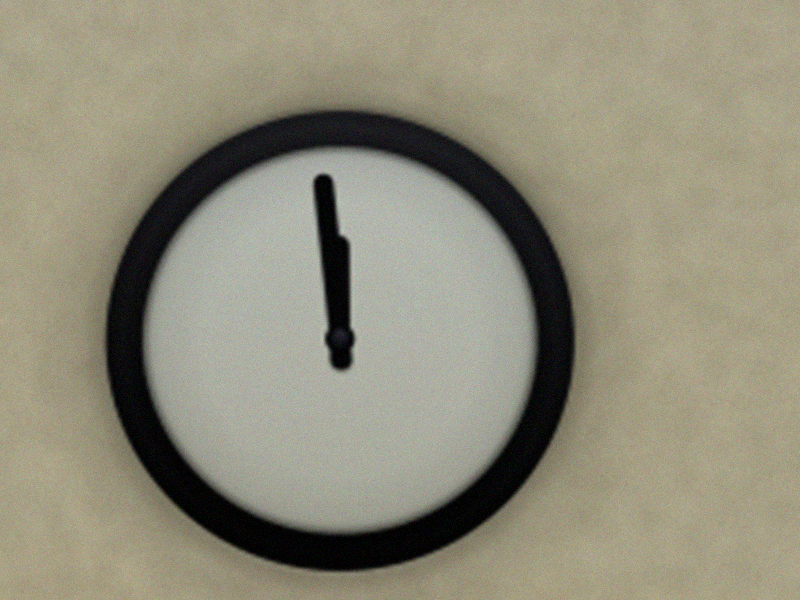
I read {"hour": 11, "minute": 59}
